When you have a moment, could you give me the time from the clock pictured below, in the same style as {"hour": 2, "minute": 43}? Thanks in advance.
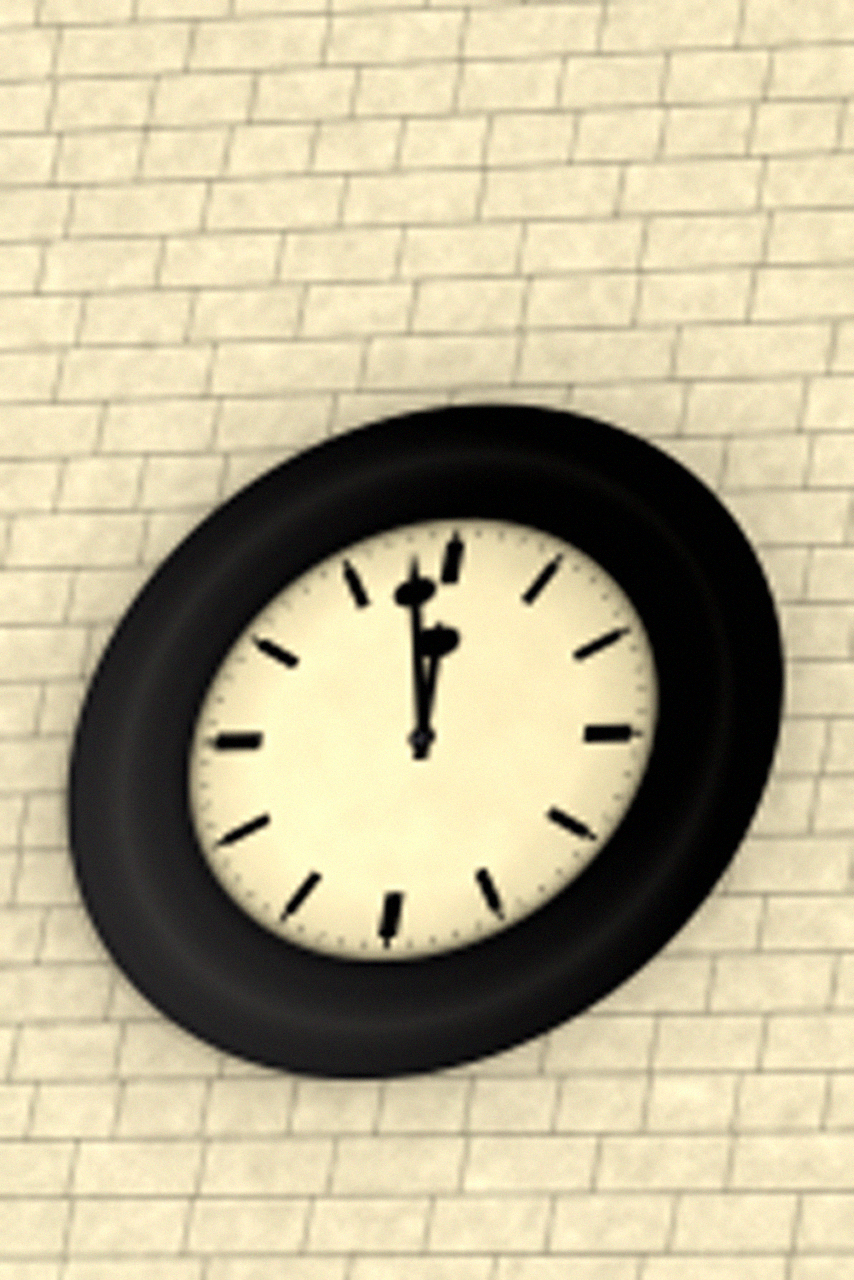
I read {"hour": 11, "minute": 58}
